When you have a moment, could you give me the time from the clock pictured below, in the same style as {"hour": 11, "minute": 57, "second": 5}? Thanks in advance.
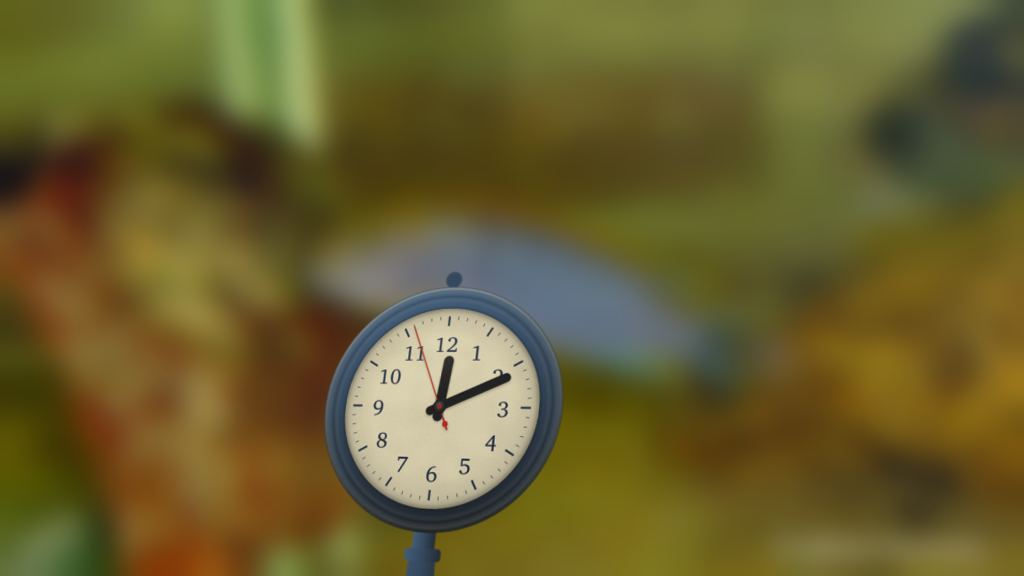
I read {"hour": 12, "minute": 10, "second": 56}
